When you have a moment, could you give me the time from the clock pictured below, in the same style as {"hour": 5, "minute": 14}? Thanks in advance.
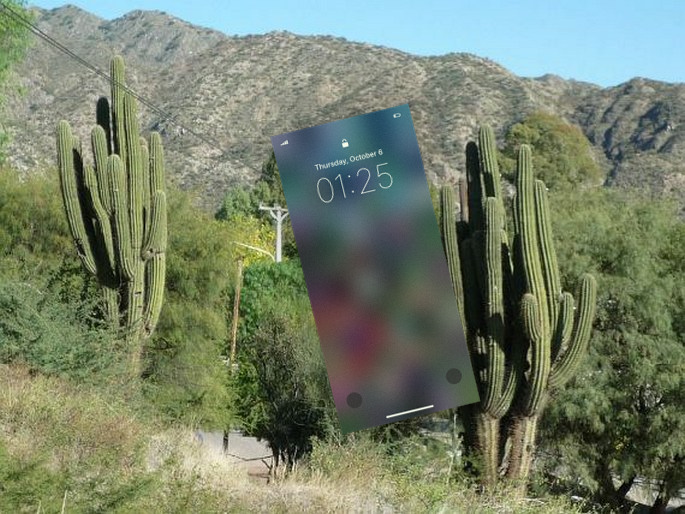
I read {"hour": 1, "minute": 25}
